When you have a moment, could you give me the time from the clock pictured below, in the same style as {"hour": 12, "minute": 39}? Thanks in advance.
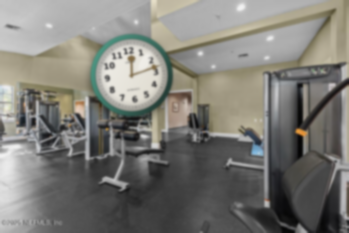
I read {"hour": 12, "minute": 13}
